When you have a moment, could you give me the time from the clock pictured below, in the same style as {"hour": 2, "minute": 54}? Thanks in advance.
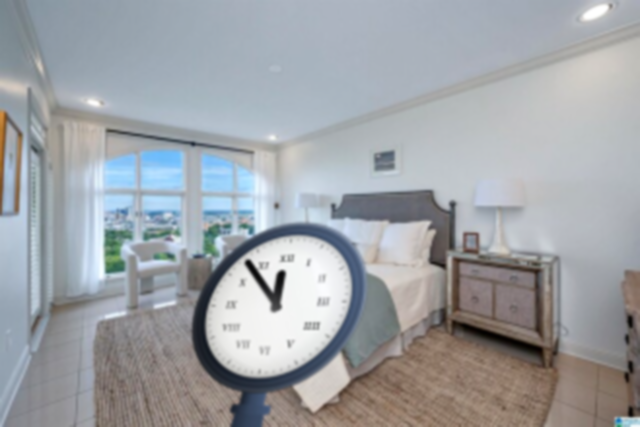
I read {"hour": 11, "minute": 53}
